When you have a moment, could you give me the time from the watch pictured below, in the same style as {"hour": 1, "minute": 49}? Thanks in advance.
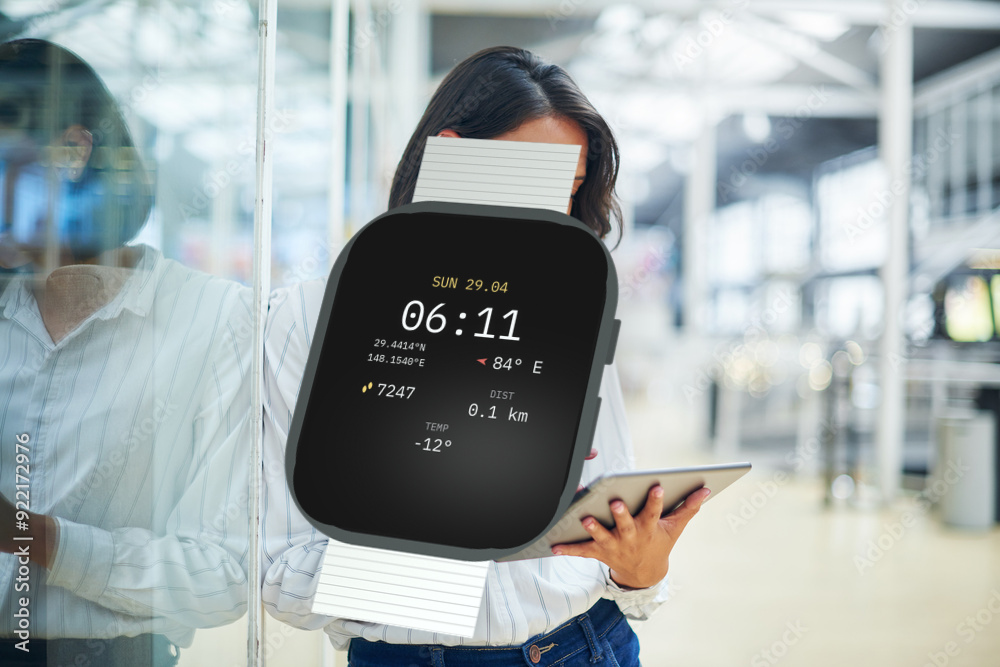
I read {"hour": 6, "minute": 11}
